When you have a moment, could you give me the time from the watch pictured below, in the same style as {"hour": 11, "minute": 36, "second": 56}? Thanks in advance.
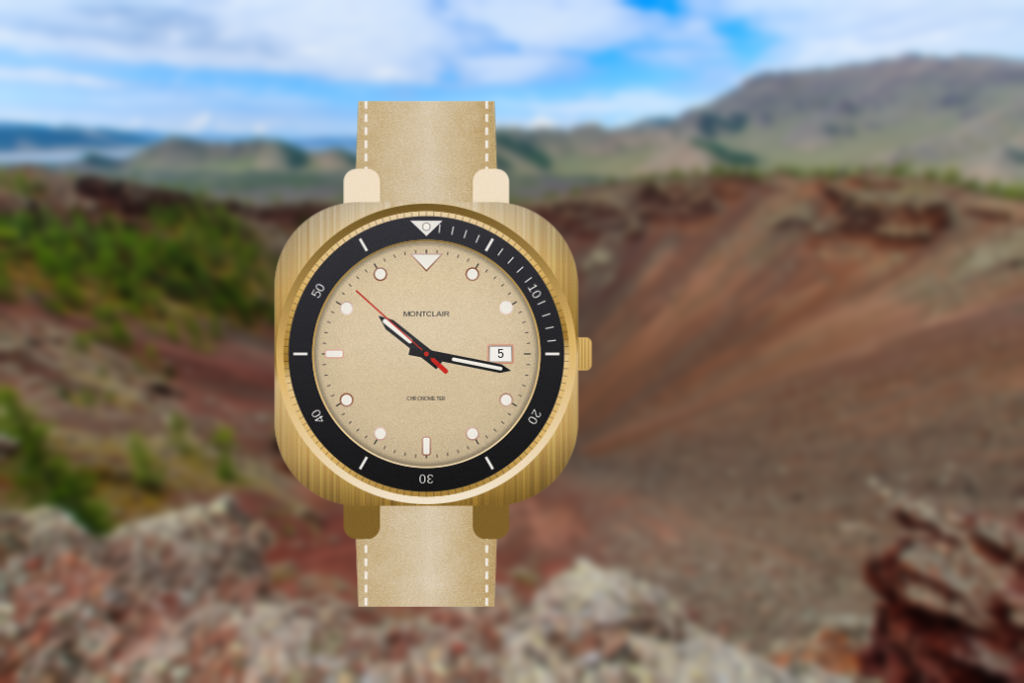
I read {"hour": 10, "minute": 16, "second": 52}
